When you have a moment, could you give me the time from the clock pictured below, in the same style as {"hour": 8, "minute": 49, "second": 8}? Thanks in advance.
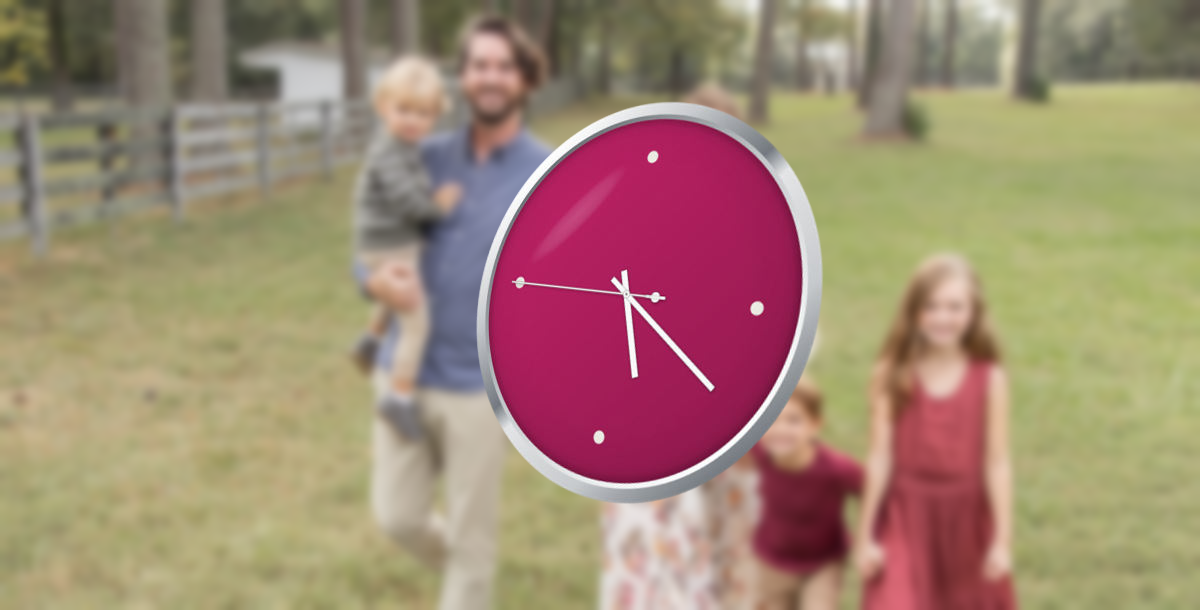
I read {"hour": 5, "minute": 20, "second": 45}
